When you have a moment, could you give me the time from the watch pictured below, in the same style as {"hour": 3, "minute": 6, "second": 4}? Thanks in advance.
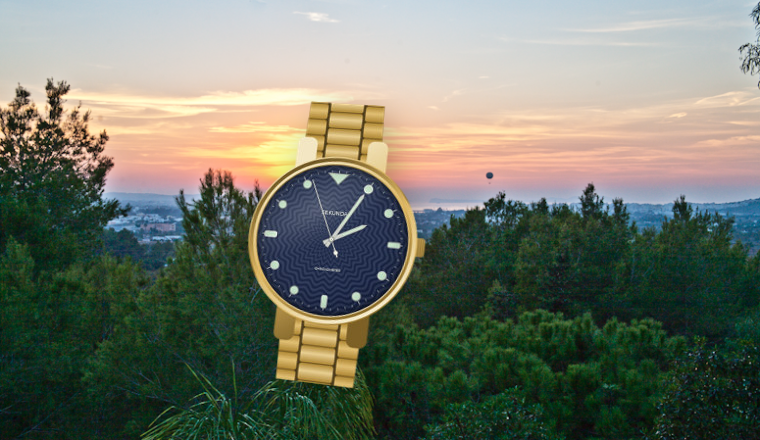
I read {"hour": 2, "minute": 4, "second": 56}
